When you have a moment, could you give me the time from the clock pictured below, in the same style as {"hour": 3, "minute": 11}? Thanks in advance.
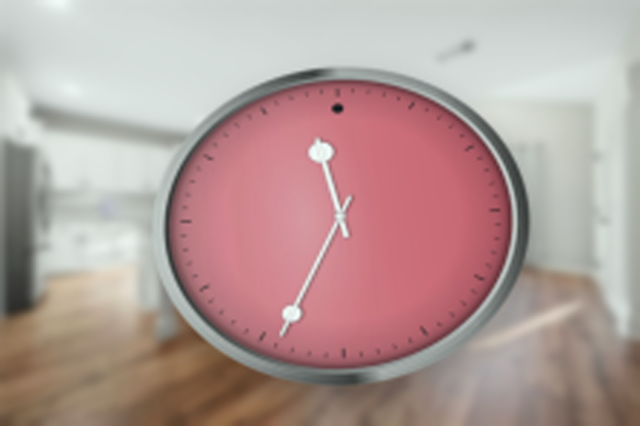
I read {"hour": 11, "minute": 34}
